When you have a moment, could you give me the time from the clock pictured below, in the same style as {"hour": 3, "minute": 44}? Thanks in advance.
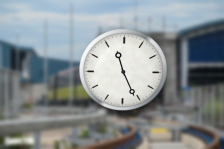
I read {"hour": 11, "minute": 26}
